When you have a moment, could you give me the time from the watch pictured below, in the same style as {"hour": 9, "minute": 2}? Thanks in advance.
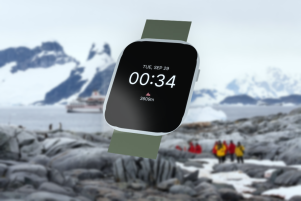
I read {"hour": 0, "minute": 34}
